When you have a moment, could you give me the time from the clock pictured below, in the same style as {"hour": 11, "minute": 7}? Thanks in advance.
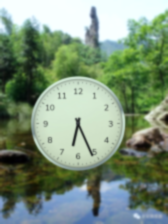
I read {"hour": 6, "minute": 26}
